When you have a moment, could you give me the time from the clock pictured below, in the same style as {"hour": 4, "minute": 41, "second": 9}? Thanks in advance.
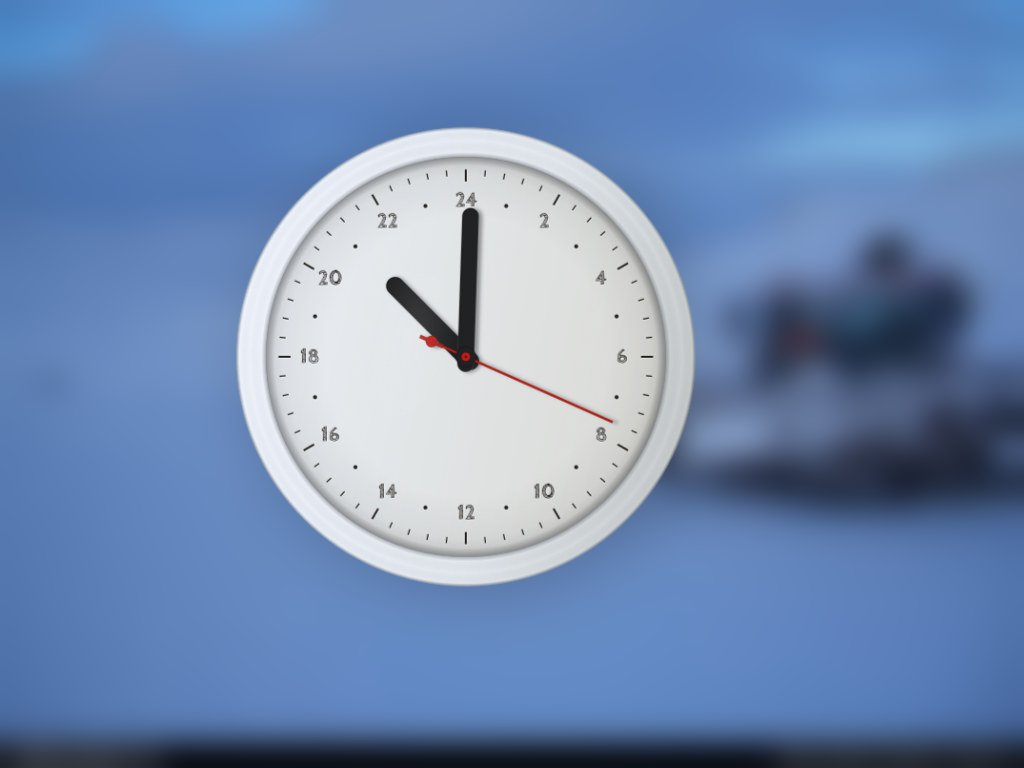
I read {"hour": 21, "minute": 0, "second": 19}
